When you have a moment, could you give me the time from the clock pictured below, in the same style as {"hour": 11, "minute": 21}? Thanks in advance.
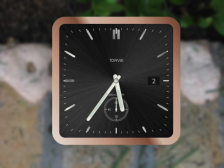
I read {"hour": 5, "minute": 36}
